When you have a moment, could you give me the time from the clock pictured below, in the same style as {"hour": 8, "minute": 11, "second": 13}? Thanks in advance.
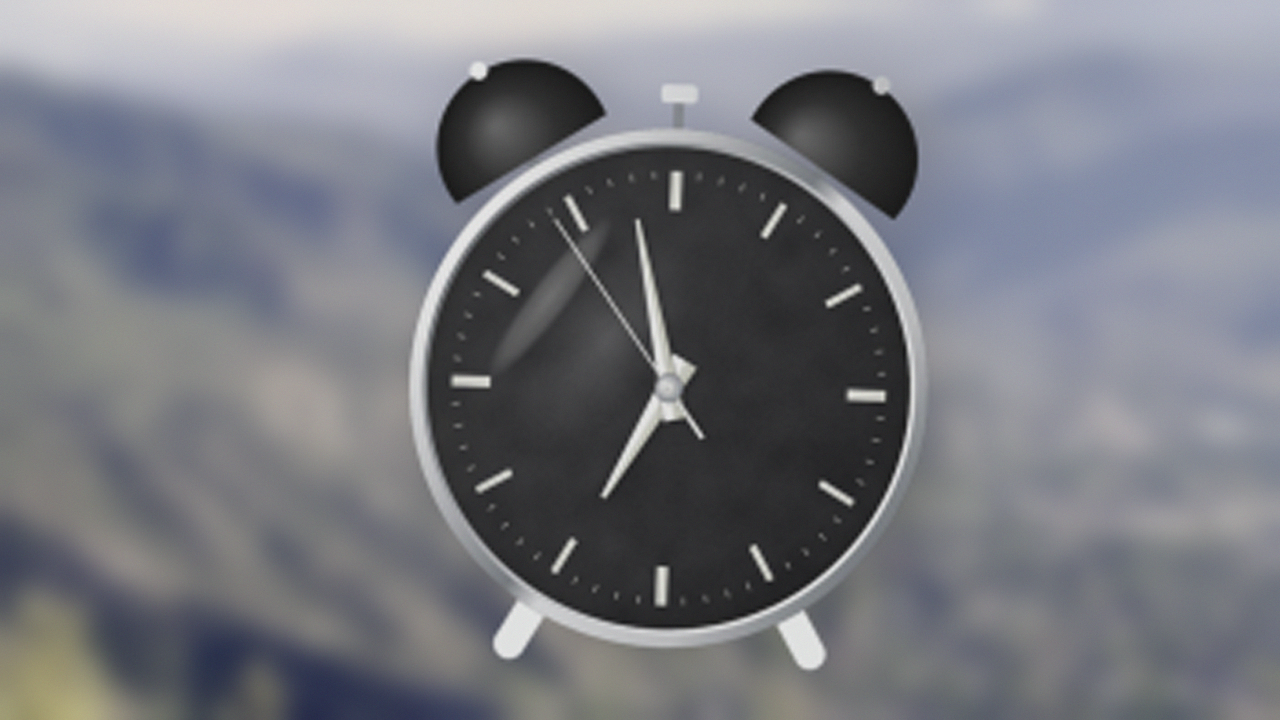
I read {"hour": 6, "minute": 57, "second": 54}
